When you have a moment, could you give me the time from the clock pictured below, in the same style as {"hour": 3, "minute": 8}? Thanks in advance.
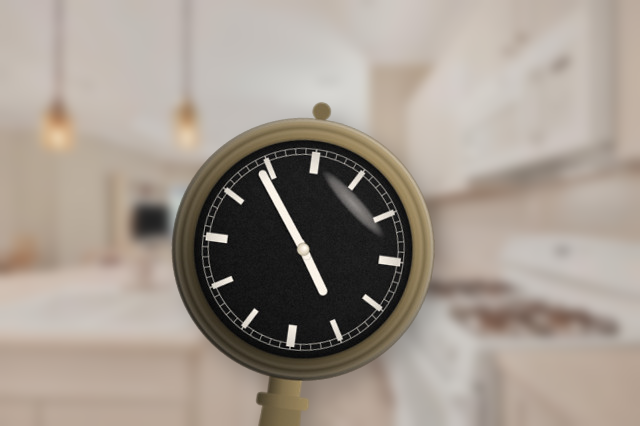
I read {"hour": 4, "minute": 54}
